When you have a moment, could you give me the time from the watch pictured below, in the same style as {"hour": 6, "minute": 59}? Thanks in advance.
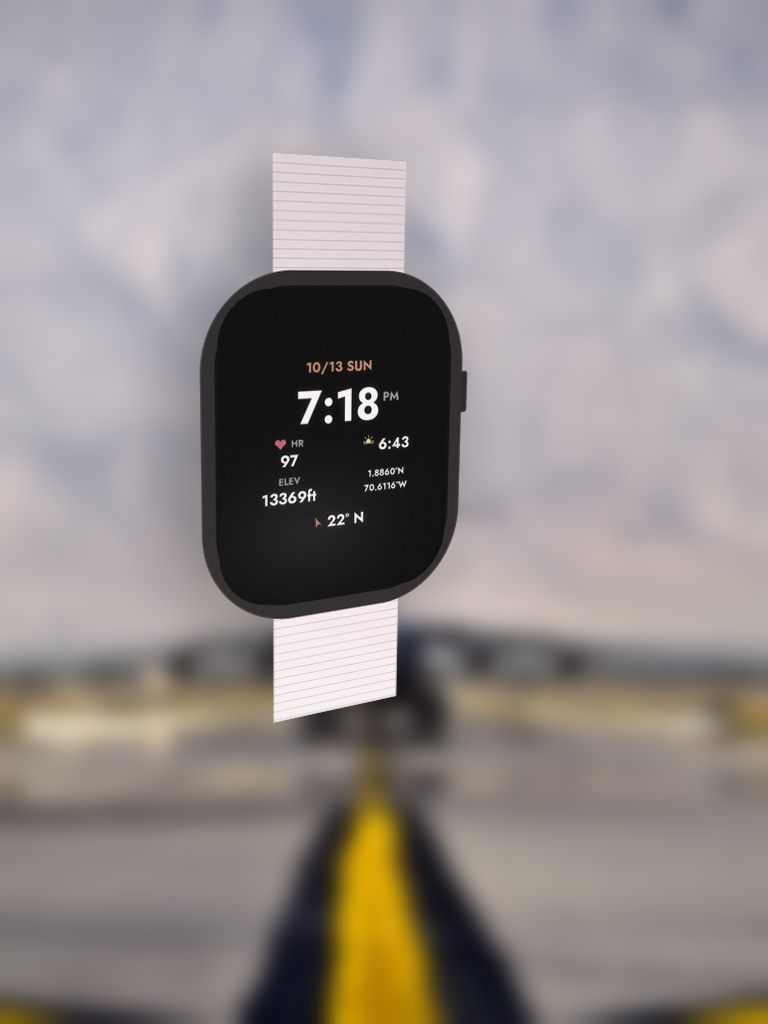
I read {"hour": 7, "minute": 18}
